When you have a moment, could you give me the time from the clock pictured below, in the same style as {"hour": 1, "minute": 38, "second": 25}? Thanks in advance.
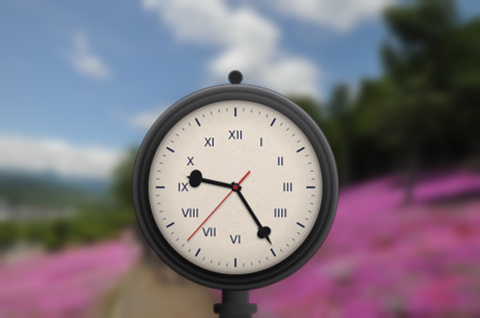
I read {"hour": 9, "minute": 24, "second": 37}
